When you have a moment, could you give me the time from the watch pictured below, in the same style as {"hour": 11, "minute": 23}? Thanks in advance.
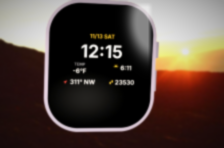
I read {"hour": 12, "minute": 15}
